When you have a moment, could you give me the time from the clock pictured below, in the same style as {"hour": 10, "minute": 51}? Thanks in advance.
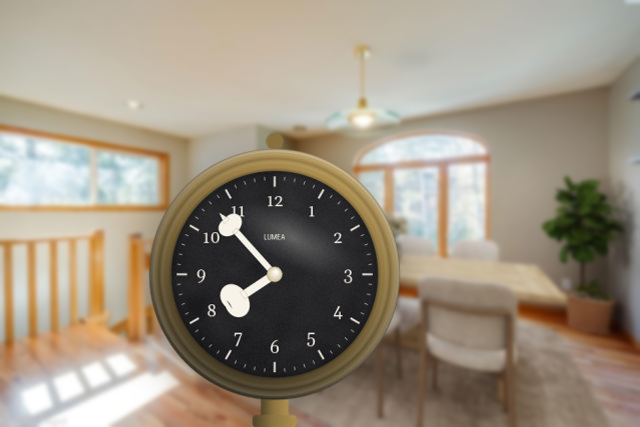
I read {"hour": 7, "minute": 53}
